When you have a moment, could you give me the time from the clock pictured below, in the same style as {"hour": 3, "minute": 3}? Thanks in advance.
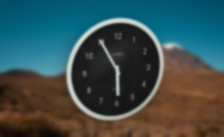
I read {"hour": 5, "minute": 55}
